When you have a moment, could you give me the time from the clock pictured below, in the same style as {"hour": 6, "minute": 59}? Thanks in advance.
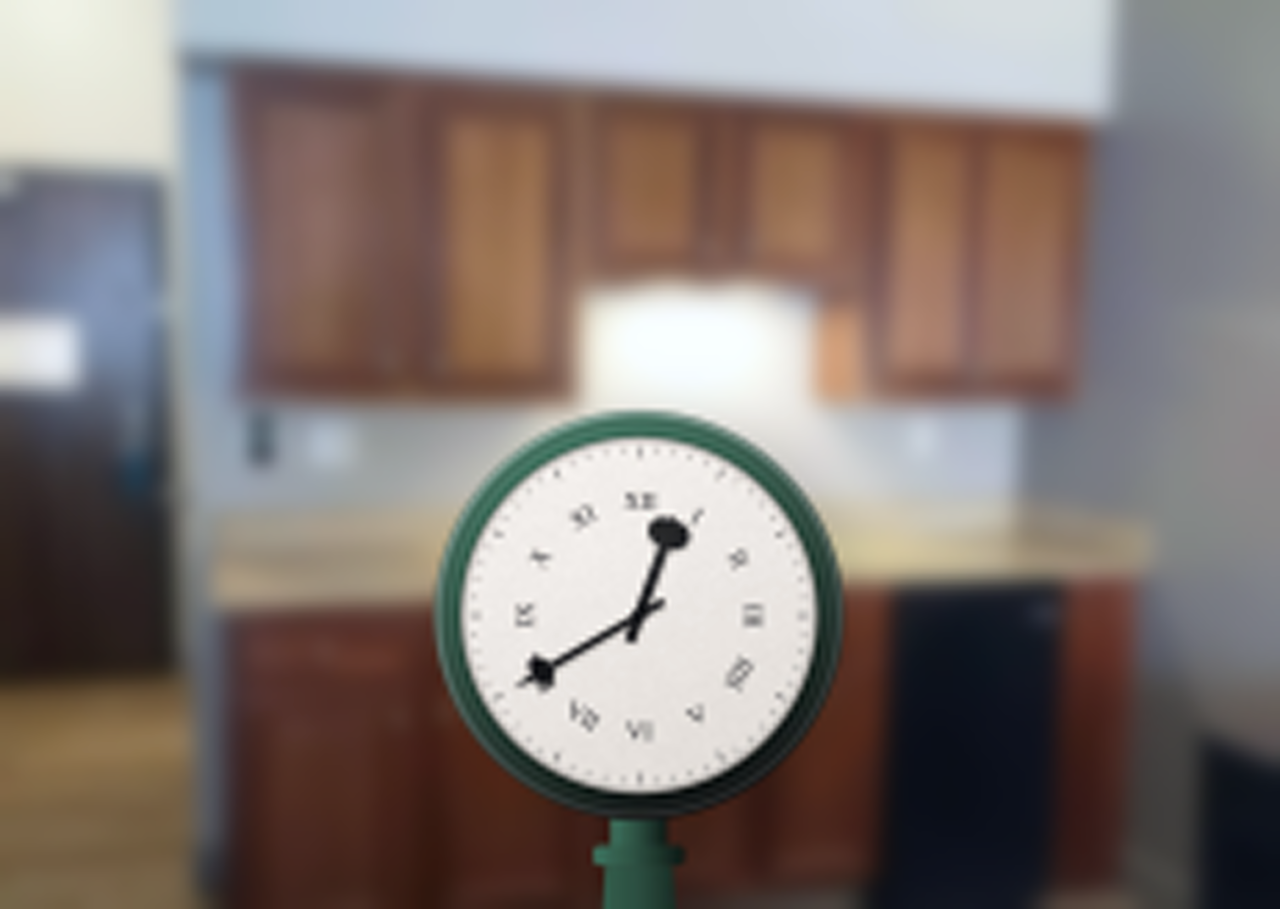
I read {"hour": 12, "minute": 40}
